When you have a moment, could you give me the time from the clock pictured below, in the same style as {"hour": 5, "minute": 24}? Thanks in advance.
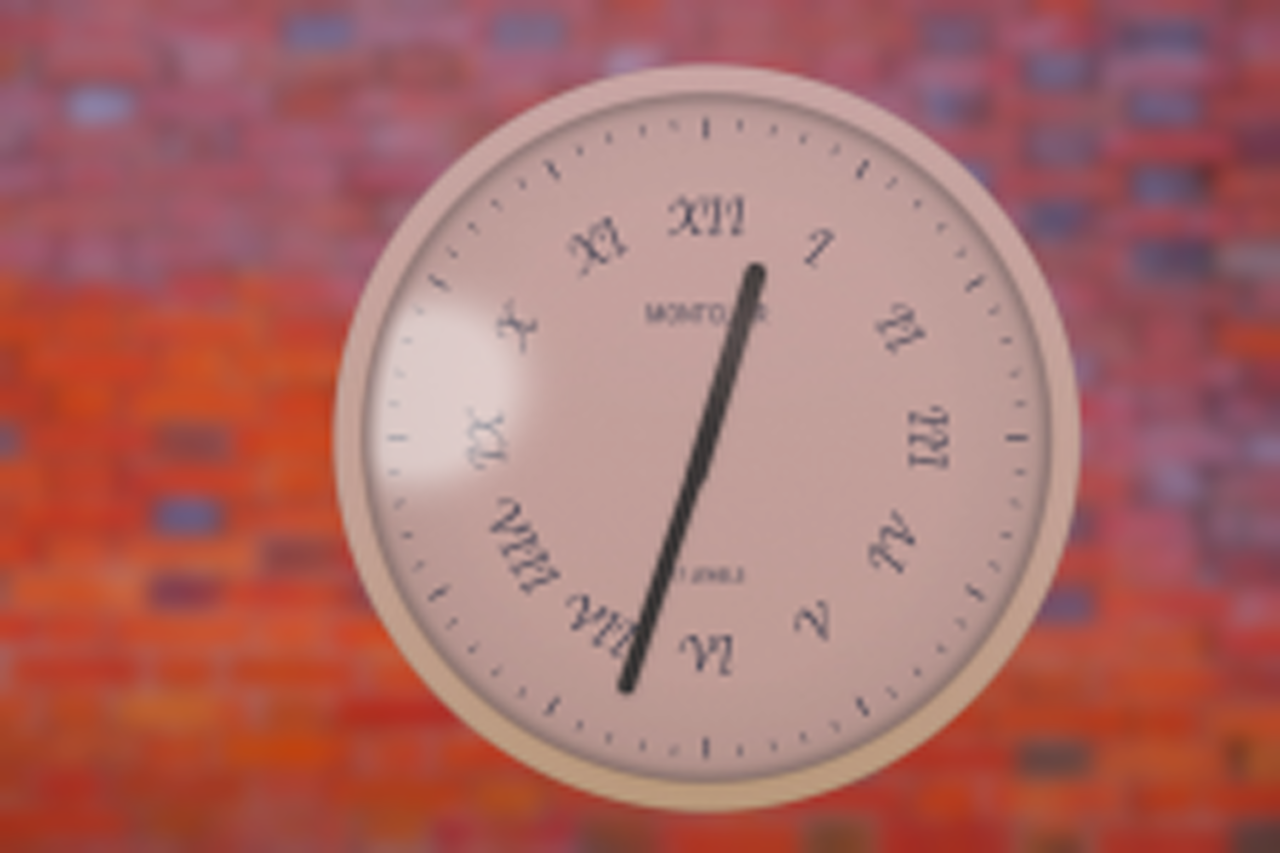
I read {"hour": 12, "minute": 33}
